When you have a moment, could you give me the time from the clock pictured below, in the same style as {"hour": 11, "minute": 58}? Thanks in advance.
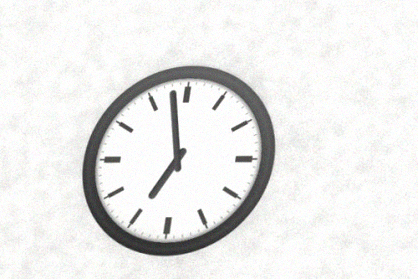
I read {"hour": 6, "minute": 58}
